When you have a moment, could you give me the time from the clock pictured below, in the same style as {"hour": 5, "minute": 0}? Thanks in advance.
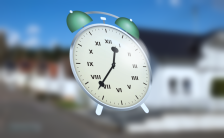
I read {"hour": 12, "minute": 37}
